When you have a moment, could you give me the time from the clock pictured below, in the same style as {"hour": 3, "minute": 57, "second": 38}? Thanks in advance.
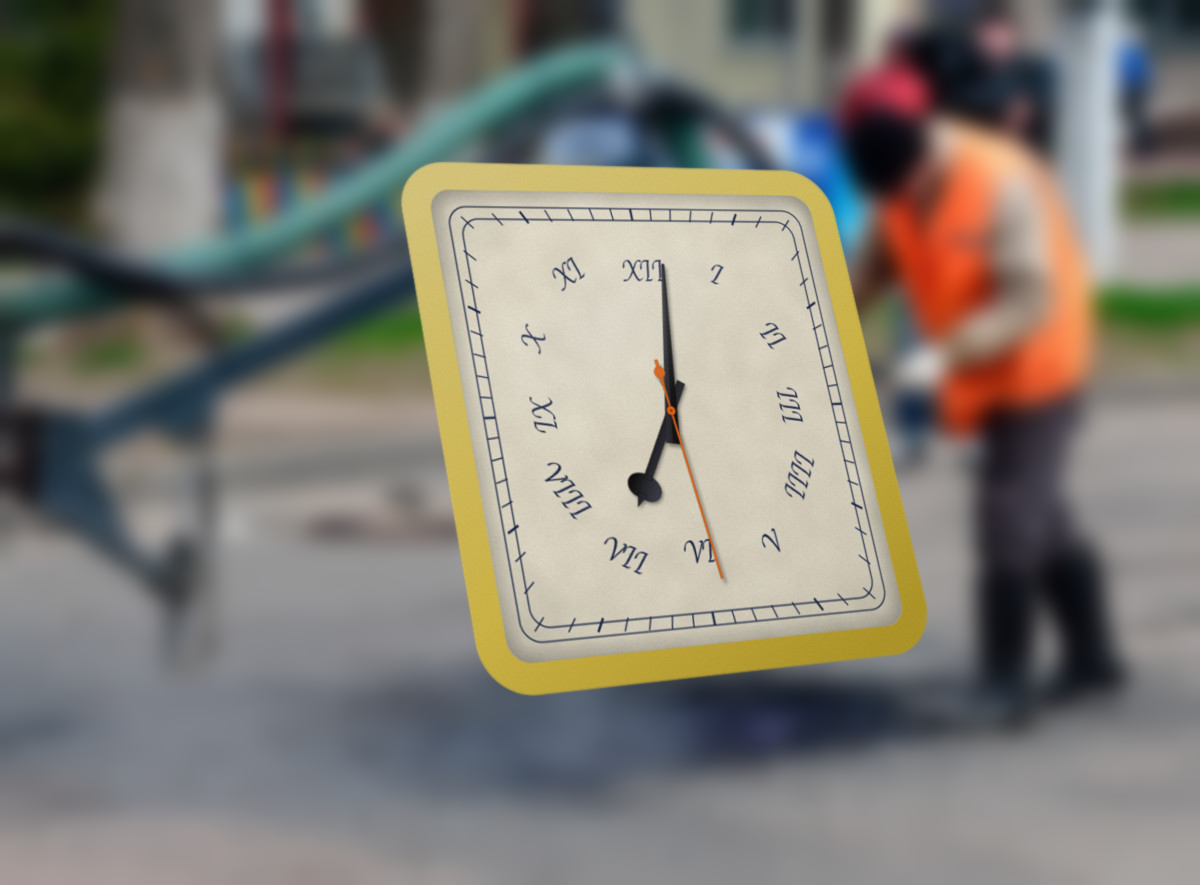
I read {"hour": 7, "minute": 1, "second": 29}
